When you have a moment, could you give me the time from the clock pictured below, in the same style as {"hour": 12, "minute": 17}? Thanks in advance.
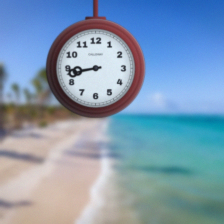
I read {"hour": 8, "minute": 43}
